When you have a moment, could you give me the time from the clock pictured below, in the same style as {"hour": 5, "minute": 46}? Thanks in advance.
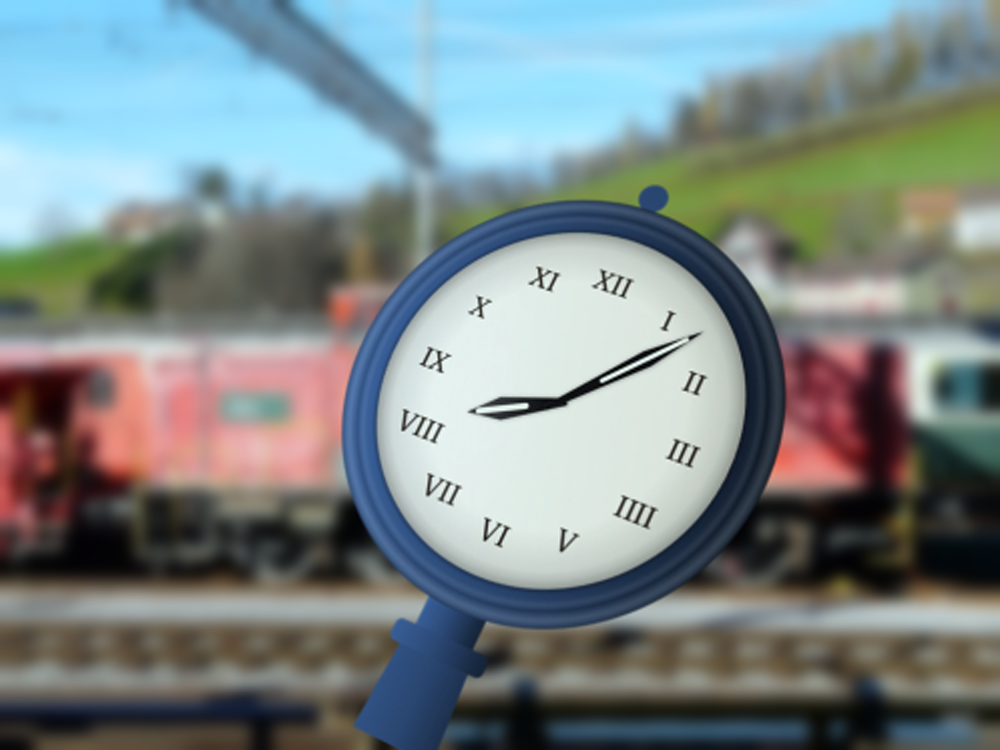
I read {"hour": 8, "minute": 7}
